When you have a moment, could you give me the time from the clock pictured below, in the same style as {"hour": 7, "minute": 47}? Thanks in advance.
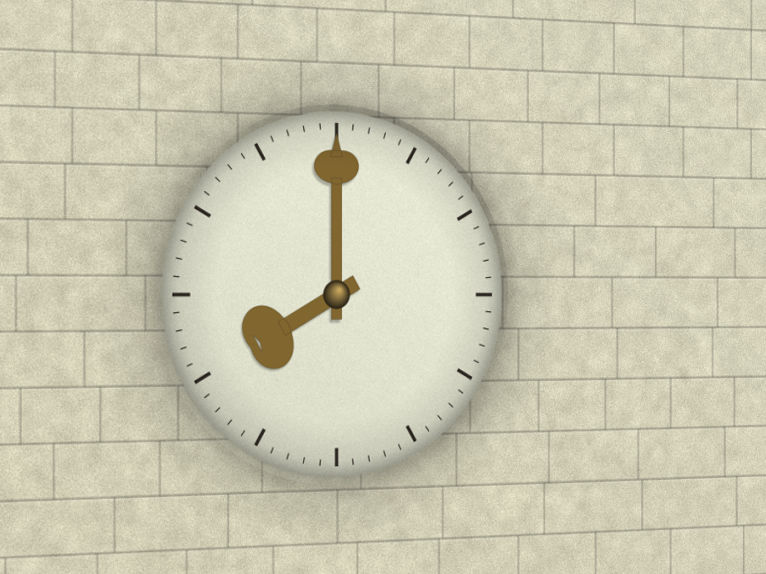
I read {"hour": 8, "minute": 0}
